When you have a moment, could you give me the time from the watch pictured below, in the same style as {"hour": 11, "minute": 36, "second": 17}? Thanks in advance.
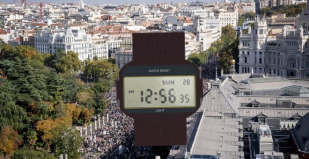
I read {"hour": 12, "minute": 56, "second": 35}
